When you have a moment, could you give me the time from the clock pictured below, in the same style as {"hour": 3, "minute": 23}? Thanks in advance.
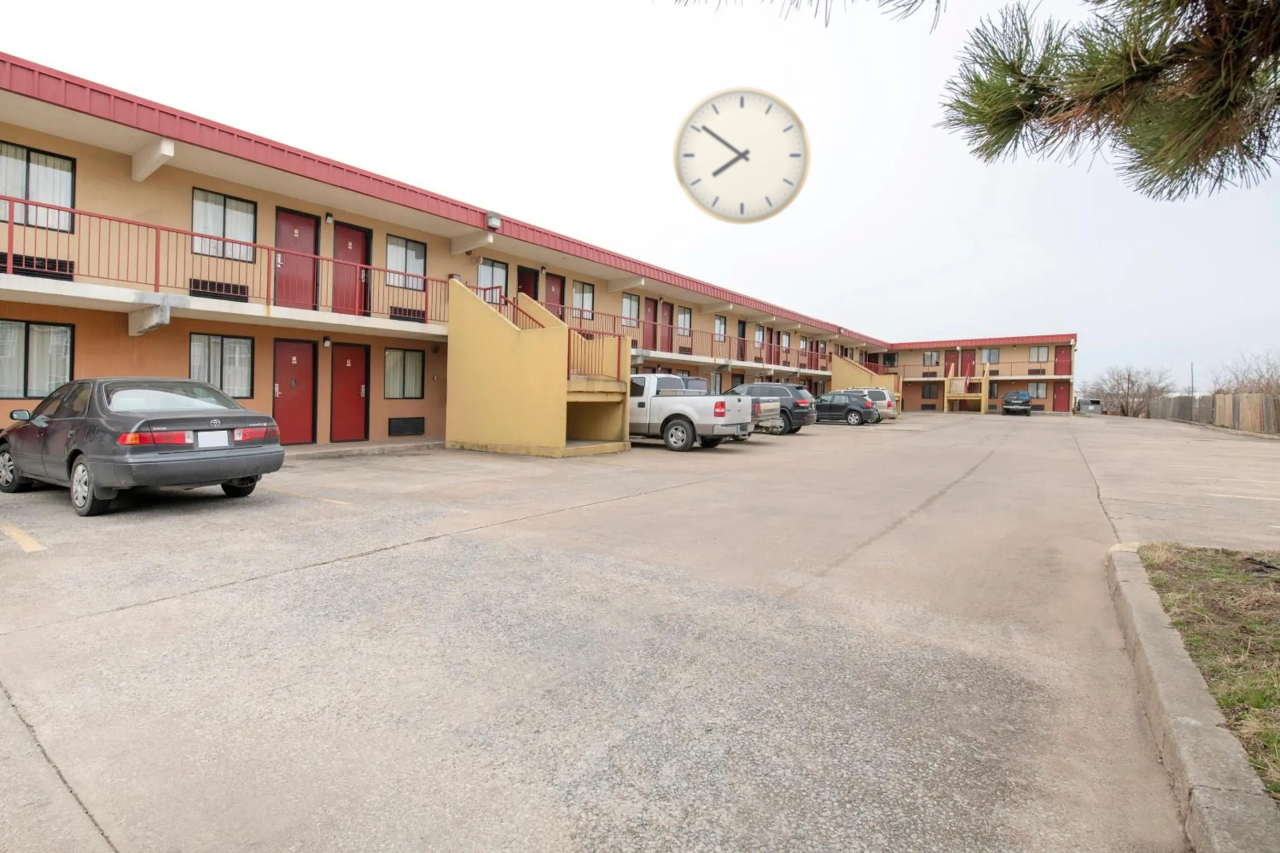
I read {"hour": 7, "minute": 51}
